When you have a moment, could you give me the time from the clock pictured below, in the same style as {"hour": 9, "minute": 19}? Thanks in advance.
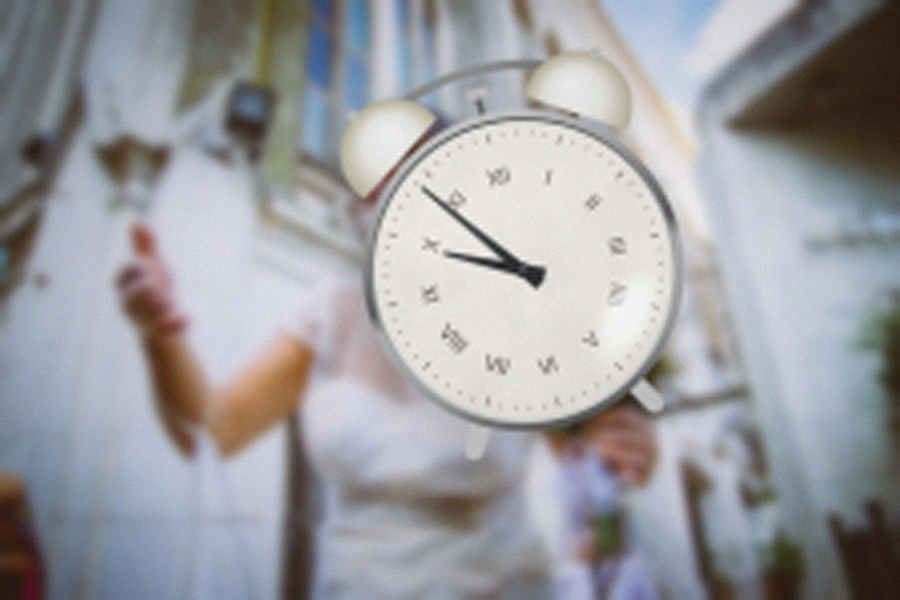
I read {"hour": 9, "minute": 54}
